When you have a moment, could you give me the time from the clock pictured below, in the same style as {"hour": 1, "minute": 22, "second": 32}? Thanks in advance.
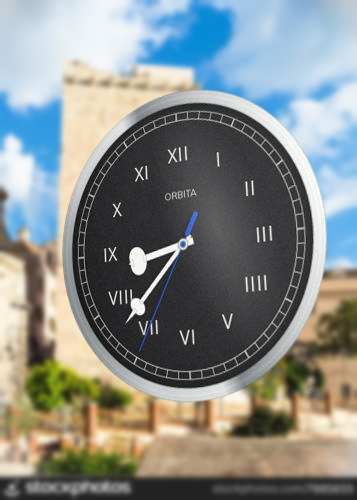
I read {"hour": 8, "minute": 37, "second": 35}
